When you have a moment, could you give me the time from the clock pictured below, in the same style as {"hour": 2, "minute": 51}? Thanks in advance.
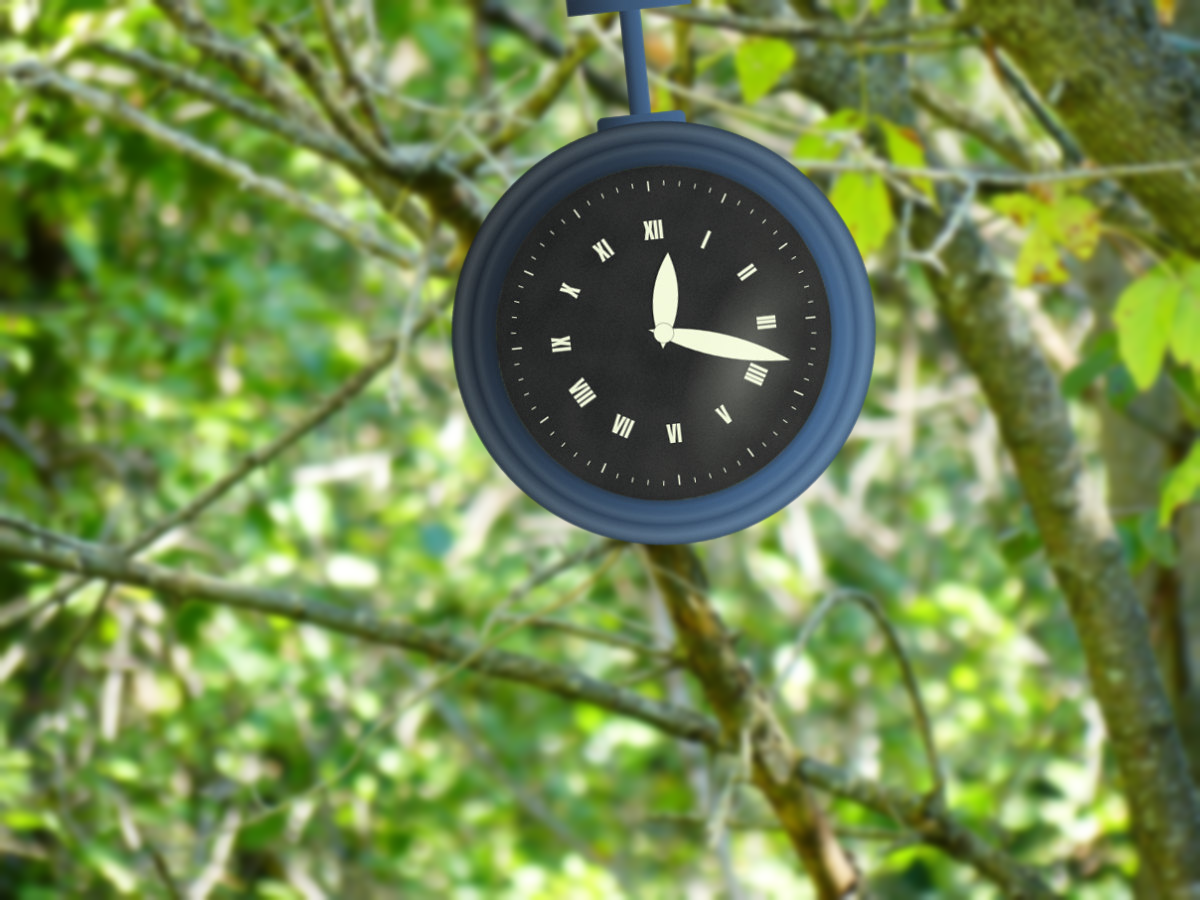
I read {"hour": 12, "minute": 18}
